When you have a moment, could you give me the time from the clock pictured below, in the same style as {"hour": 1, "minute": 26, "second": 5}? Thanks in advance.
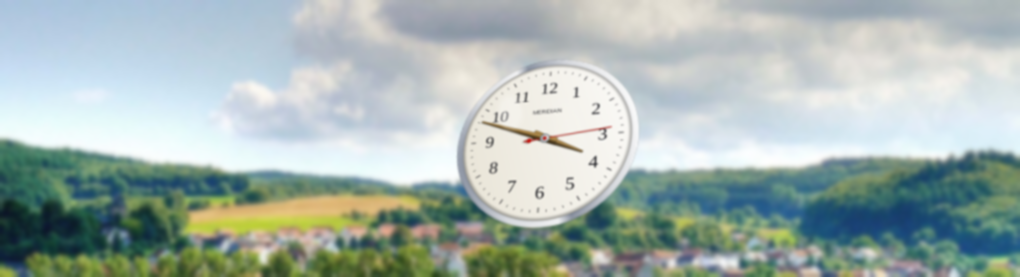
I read {"hour": 3, "minute": 48, "second": 14}
